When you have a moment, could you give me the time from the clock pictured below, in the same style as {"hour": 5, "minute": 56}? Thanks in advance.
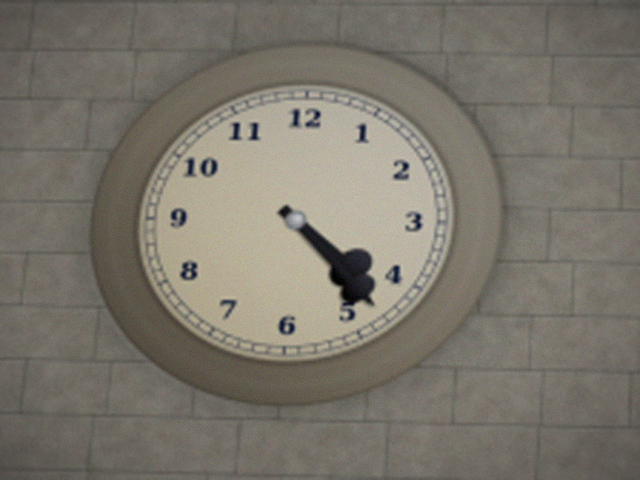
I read {"hour": 4, "minute": 23}
